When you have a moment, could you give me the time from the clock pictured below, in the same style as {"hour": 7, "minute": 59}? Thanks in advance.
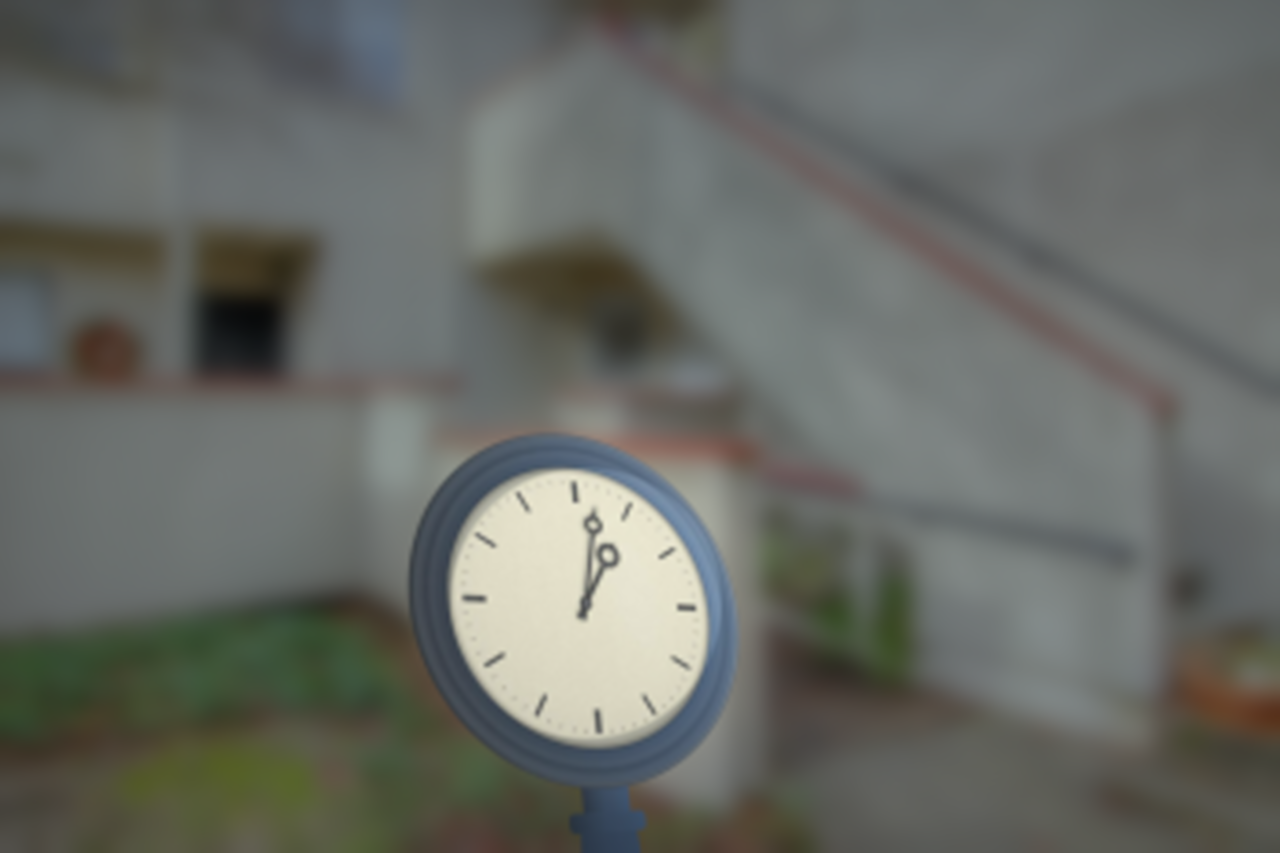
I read {"hour": 1, "minute": 2}
